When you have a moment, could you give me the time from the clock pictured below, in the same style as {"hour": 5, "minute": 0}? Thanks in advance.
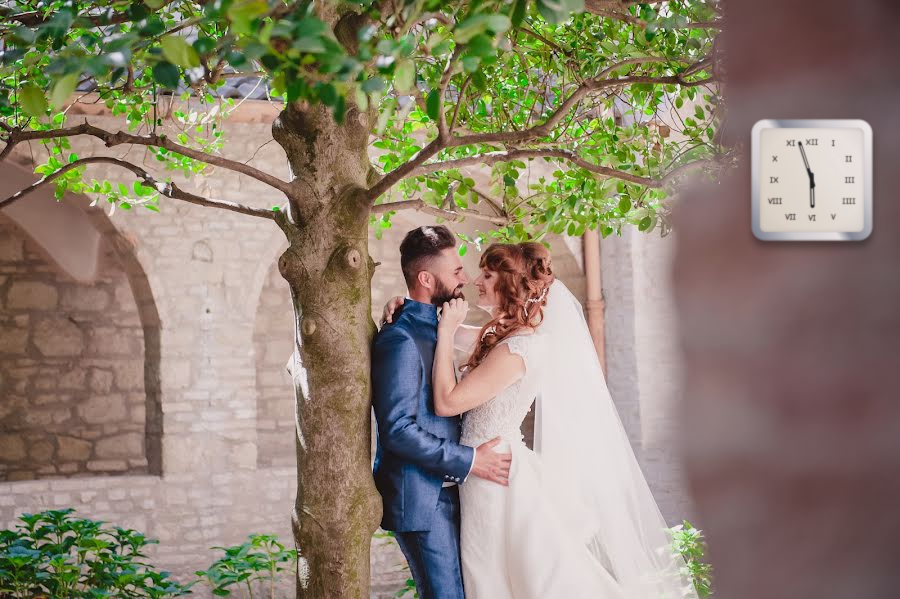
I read {"hour": 5, "minute": 57}
